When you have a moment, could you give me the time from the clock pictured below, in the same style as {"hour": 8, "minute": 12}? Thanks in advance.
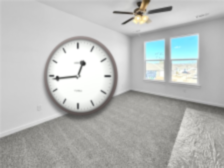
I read {"hour": 12, "minute": 44}
